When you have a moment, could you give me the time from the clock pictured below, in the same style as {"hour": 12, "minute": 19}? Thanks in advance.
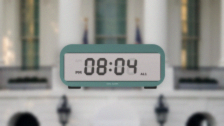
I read {"hour": 8, "minute": 4}
